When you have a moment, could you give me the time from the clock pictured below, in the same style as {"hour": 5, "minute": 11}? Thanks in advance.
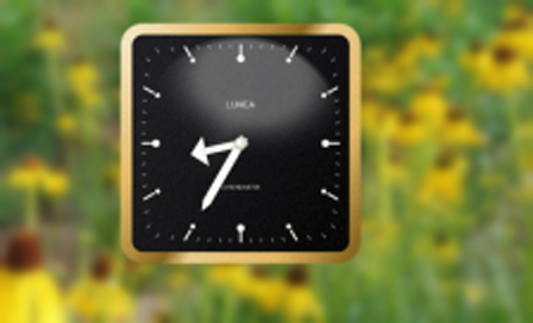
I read {"hour": 8, "minute": 35}
